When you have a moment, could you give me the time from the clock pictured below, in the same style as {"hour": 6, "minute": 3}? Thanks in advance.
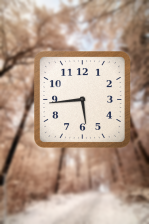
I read {"hour": 5, "minute": 44}
